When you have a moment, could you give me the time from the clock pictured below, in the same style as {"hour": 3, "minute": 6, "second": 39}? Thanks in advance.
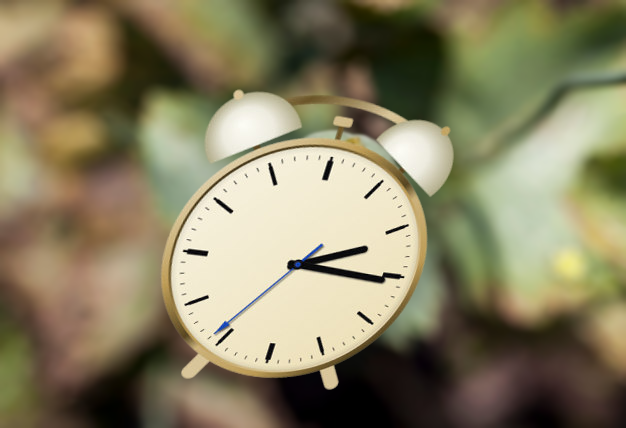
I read {"hour": 2, "minute": 15, "second": 36}
